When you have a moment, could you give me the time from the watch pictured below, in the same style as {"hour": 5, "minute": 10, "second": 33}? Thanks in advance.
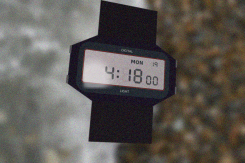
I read {"hour": 4, "minute": 18, "second": 0}
